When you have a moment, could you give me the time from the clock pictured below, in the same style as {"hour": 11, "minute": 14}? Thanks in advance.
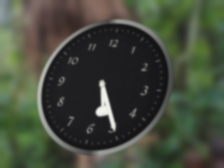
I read {"hour": 5, "minute": 25}
